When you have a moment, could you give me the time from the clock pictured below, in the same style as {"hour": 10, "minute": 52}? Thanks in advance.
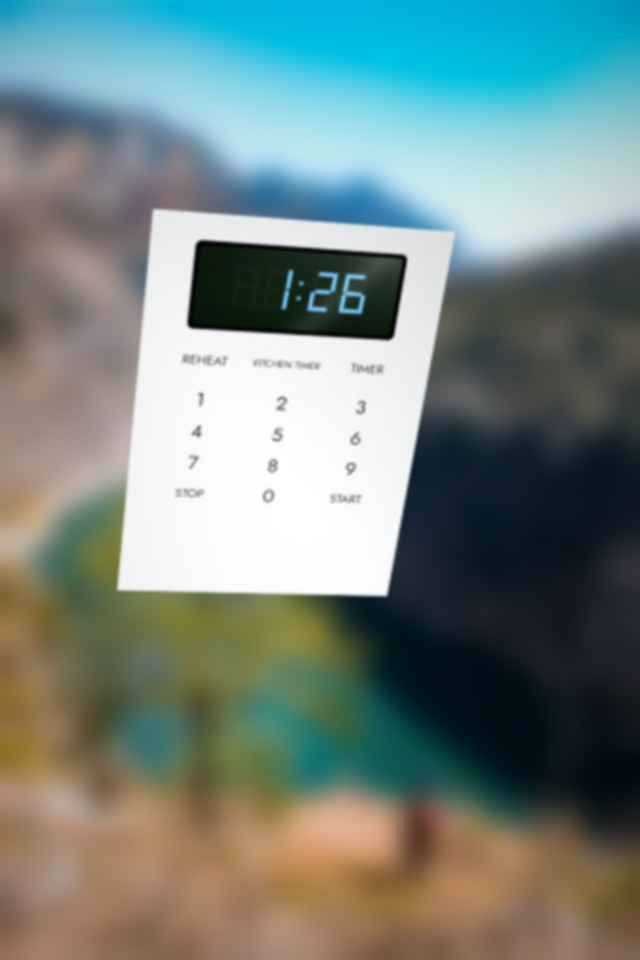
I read {"hour": 1, "minute": 26}
